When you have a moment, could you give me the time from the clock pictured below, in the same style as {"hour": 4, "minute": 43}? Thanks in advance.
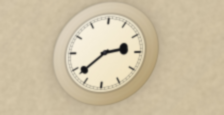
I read {"hour": 2, "minute": 38}
